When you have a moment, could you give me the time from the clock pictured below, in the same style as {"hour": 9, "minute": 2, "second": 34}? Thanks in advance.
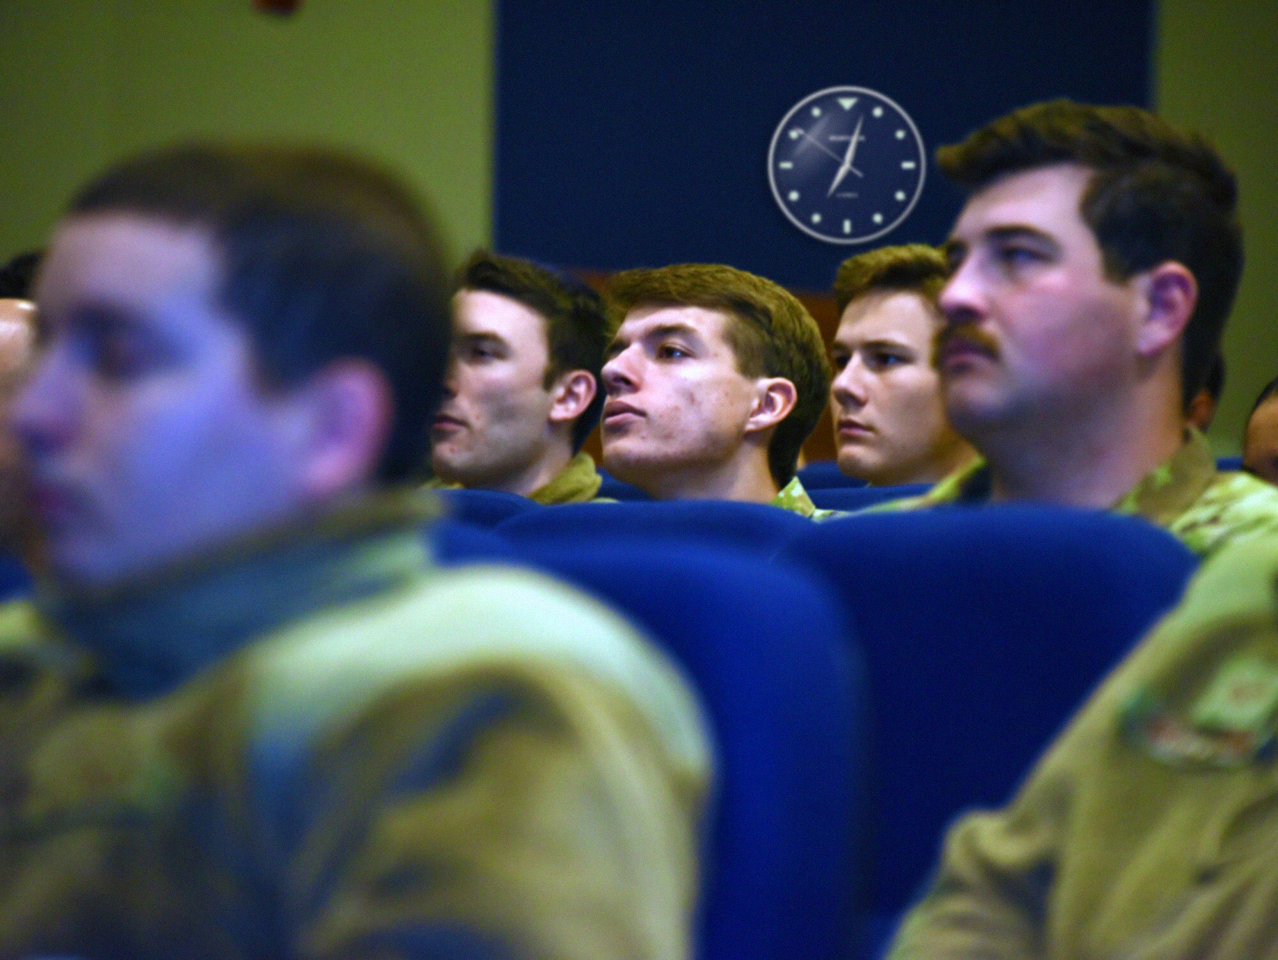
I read {"hour": 7, "minute": 2, "second": 51}
